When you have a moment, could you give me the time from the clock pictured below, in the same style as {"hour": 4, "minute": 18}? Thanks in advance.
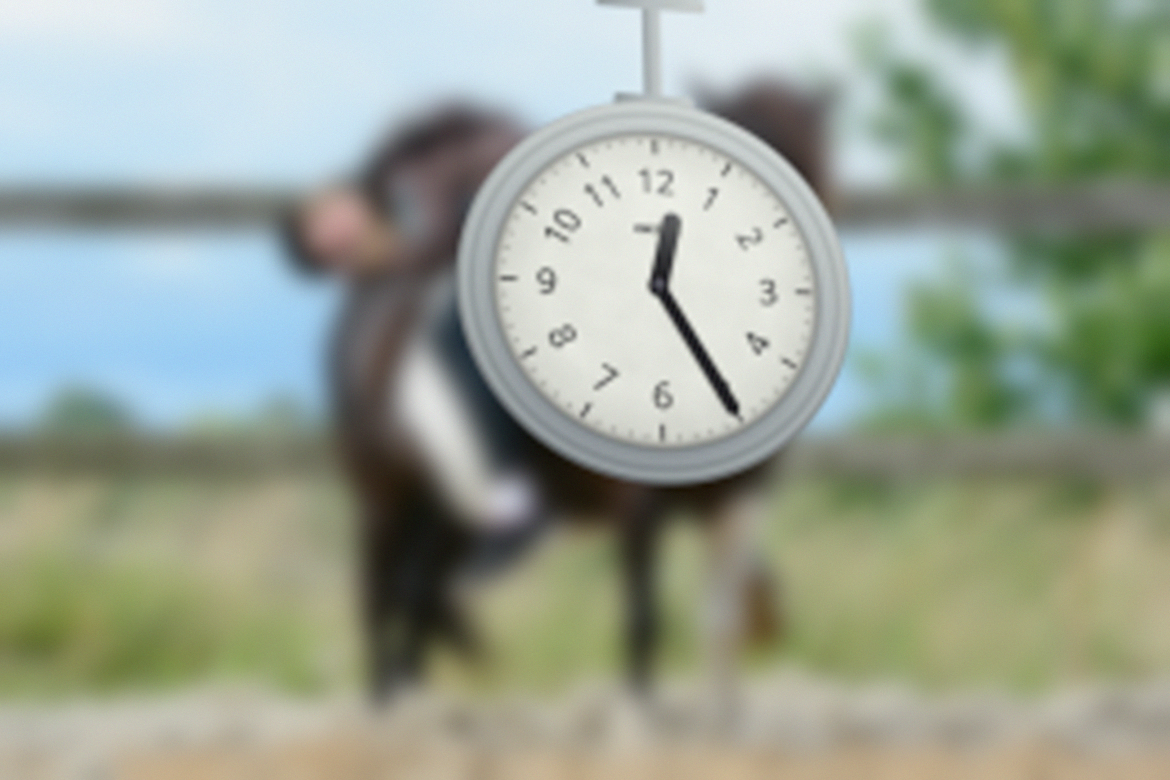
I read {"hour": 12, "minute": 25}
